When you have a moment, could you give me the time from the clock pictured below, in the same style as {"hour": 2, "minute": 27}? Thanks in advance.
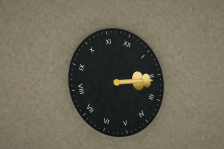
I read {"hour": 2, "minute": 11}
